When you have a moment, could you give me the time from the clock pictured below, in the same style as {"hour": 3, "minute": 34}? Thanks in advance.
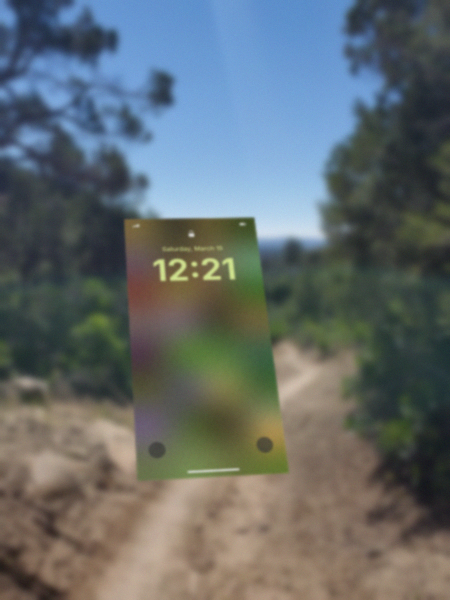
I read {"hour": 12, "minute": 21}
